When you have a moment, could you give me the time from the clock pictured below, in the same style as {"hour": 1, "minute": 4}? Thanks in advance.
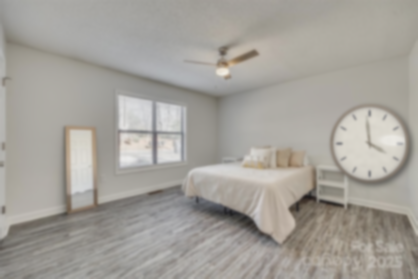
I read {"hour": 3, "minute": 59}
